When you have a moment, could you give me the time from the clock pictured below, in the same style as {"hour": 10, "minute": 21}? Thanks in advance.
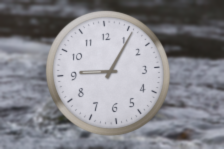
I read {"hour": 9, "minute": 6}
